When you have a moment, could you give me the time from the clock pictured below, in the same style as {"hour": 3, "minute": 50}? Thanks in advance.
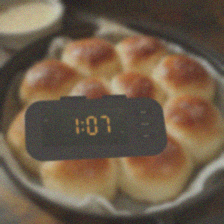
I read {"hour": 1, "minute": 7}
